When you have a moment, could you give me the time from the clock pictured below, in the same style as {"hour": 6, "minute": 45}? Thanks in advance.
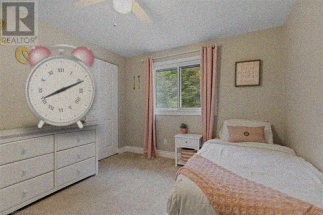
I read {"hour": 8, "minute": 11}
